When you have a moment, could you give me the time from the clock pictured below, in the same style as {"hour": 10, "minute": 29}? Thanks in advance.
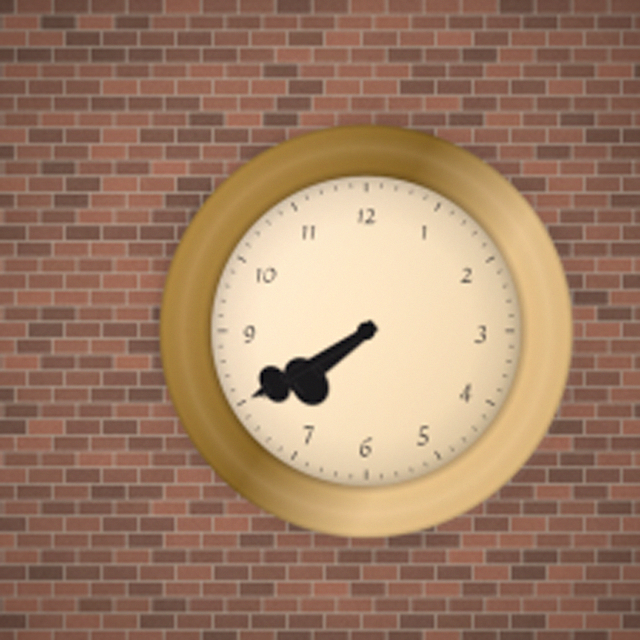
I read {"hour": 7, "minute": 40}
